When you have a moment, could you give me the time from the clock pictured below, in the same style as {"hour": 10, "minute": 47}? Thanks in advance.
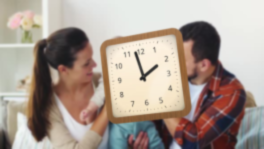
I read {"hour": 1, "minute": 58}
